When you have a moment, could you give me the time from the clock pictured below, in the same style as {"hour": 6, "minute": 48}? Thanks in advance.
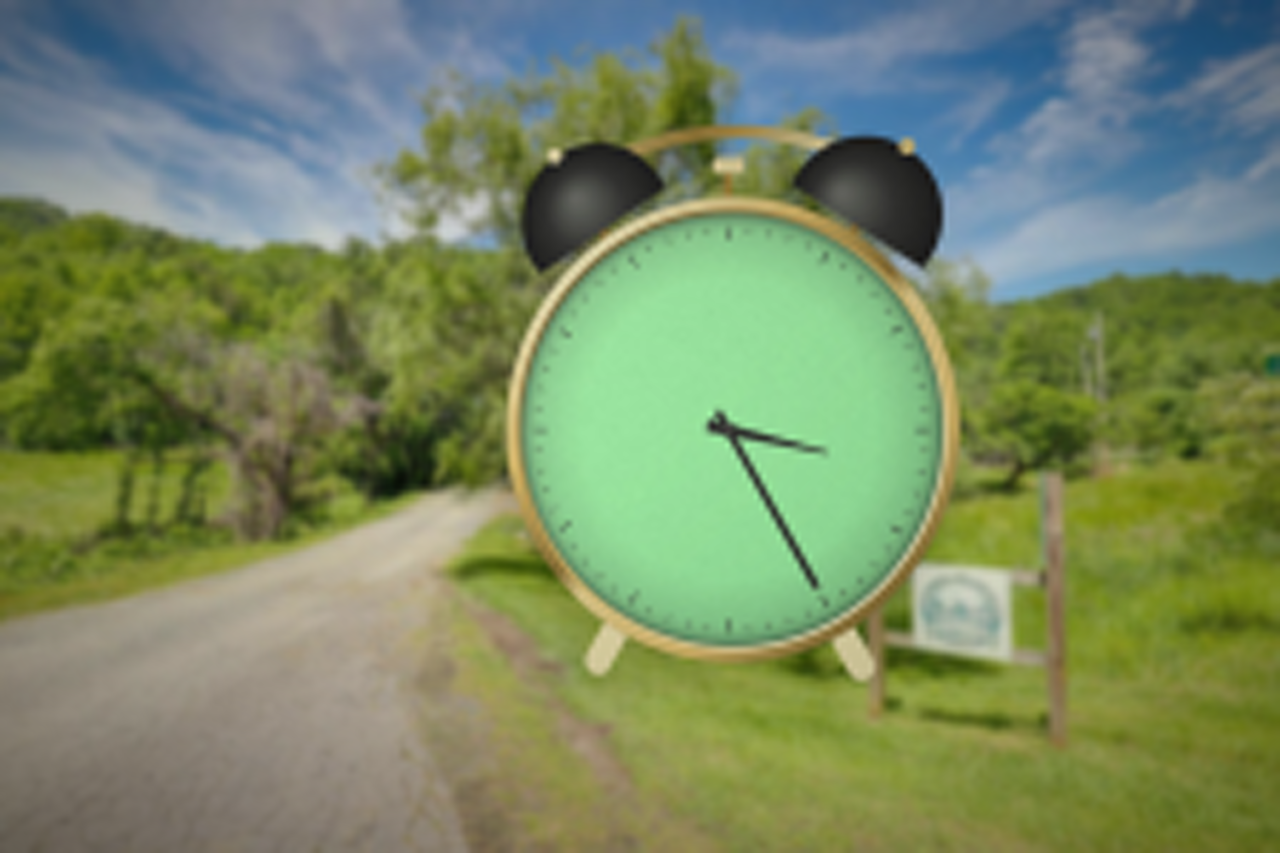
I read {"hour": 3, "minute": 25}
